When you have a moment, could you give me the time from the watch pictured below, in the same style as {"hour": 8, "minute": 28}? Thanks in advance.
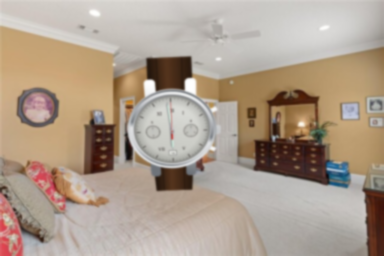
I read {"hour": 5, "minute": 59}
